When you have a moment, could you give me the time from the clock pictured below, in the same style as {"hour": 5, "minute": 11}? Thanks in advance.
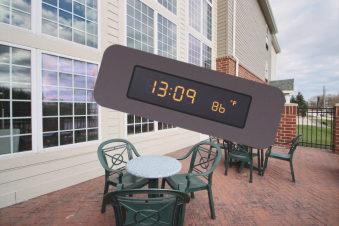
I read {"hour": 13, "minute": 9}
